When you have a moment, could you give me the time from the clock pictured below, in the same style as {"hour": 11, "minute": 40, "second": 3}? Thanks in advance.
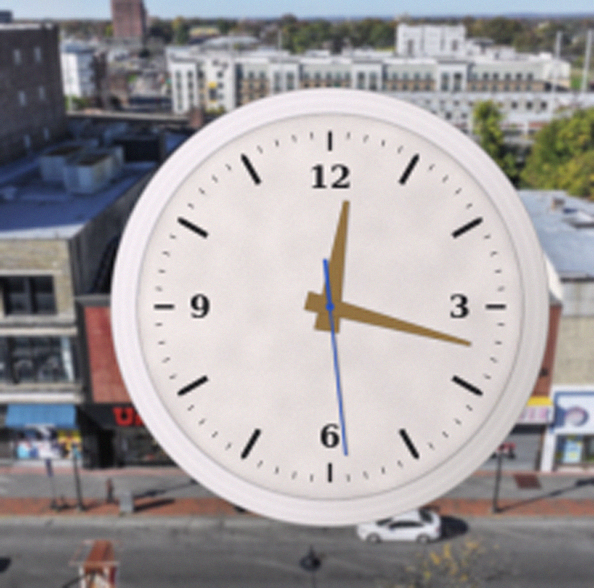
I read {"hour": 12, "minute": 17, "second": 29}
